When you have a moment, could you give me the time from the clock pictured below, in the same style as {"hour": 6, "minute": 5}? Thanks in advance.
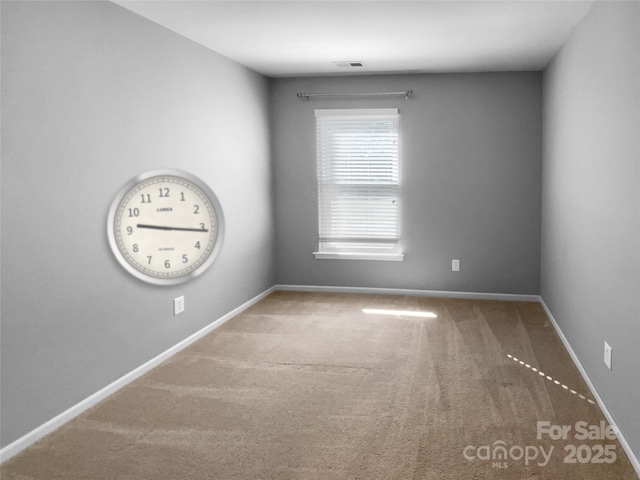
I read {"hour": 9, "minute": 16}
